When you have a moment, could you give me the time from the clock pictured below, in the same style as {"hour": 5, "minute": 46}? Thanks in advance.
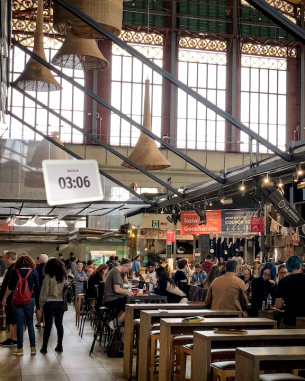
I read {"hour": 3, "minute": 6}
